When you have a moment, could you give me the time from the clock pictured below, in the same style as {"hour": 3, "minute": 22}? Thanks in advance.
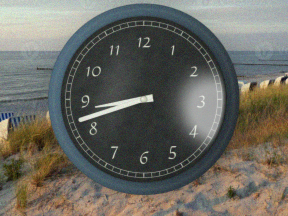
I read {"hour": 8, "minute": 42}
